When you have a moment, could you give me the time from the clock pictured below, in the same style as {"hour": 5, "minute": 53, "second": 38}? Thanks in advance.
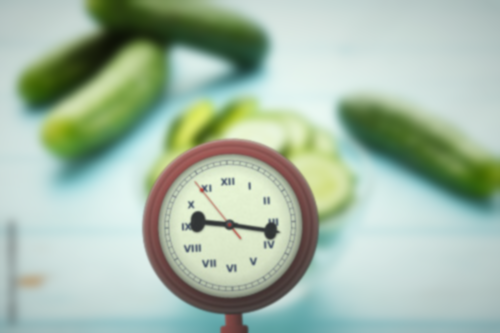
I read {"hour": 9, "minute": 16, "second": 54}
